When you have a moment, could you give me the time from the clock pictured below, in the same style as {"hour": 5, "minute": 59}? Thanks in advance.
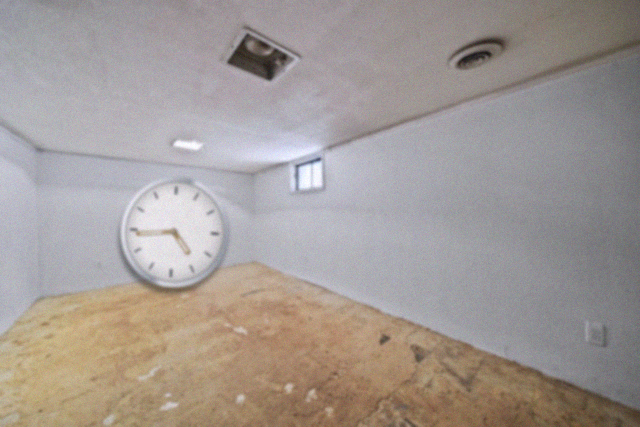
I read {"hour": 4, "minute": 44}
